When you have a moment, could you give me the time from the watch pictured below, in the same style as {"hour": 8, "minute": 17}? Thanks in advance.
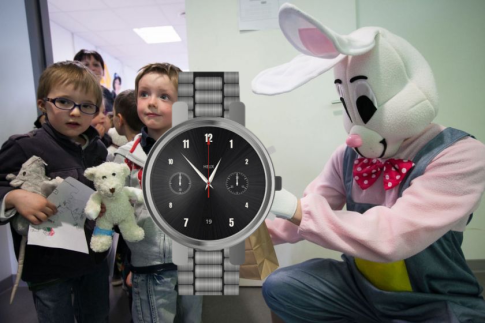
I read {"hour": 12, "minute": 53}
